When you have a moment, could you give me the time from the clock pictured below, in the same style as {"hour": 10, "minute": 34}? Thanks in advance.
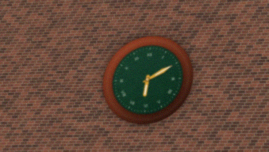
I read {"hour": 6, "minute": 10}
